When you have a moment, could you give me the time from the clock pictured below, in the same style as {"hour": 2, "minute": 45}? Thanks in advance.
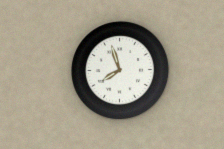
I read {"hour": 7, "minute": 57}
